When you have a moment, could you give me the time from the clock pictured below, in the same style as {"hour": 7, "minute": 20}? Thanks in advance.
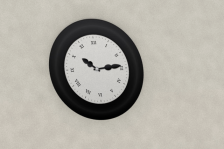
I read {"hour": 10, "minute": 14}
